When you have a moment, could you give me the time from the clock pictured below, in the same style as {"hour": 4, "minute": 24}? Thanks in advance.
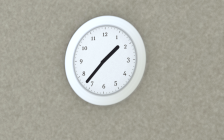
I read {"hour": 1, "minute": 37}
